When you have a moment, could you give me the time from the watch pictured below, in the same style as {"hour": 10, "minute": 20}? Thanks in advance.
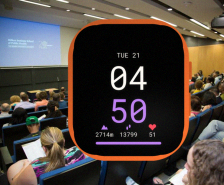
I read {"hour": 4, "minute": 50}
